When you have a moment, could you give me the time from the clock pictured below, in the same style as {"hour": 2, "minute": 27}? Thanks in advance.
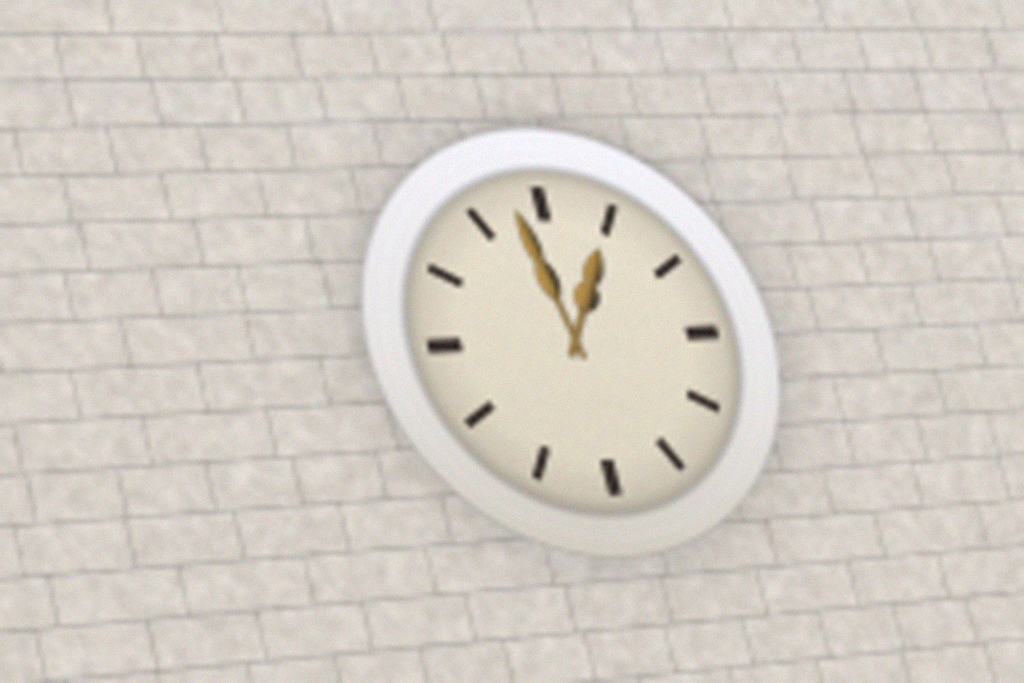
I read {"hour": 12, "minute": 58}
